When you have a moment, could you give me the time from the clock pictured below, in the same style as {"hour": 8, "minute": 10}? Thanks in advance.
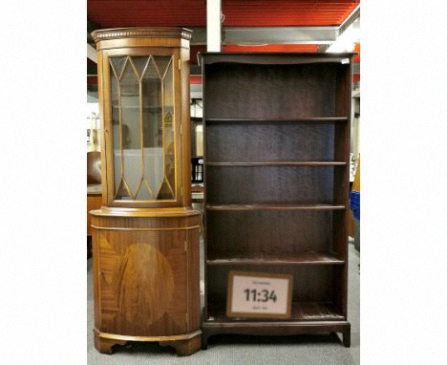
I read {"hour": 11, "minute": 34}
